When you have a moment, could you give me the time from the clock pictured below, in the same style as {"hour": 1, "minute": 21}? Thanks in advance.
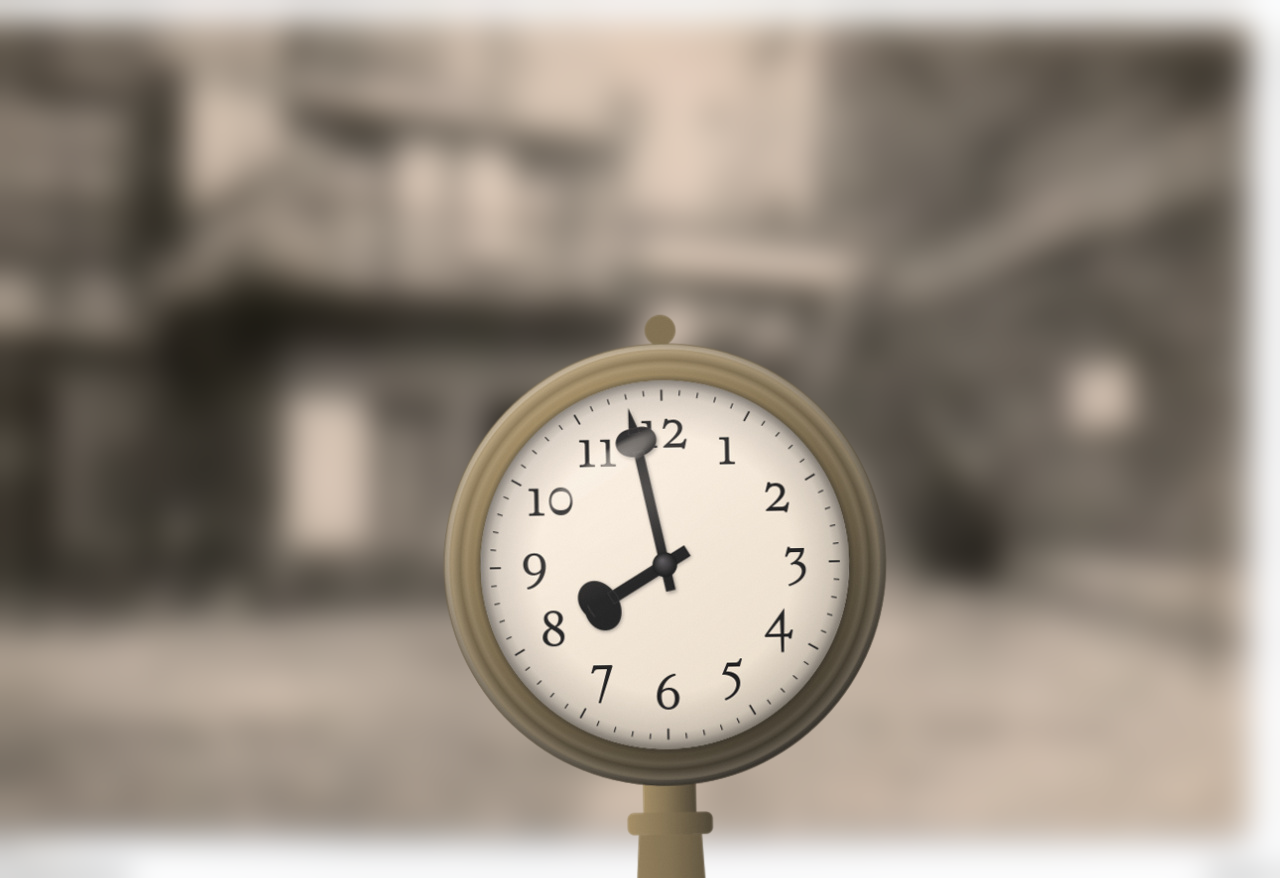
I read {"hour": 7, "minute": 58}
